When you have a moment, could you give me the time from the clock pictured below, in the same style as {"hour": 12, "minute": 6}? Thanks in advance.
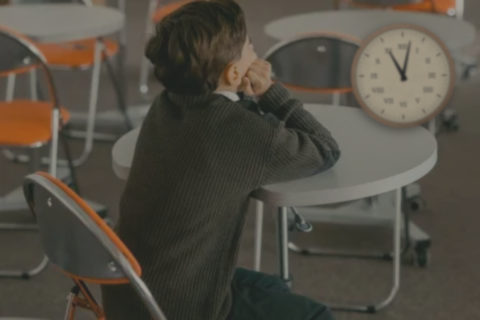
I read {"hour": 11, "minute": 2}
